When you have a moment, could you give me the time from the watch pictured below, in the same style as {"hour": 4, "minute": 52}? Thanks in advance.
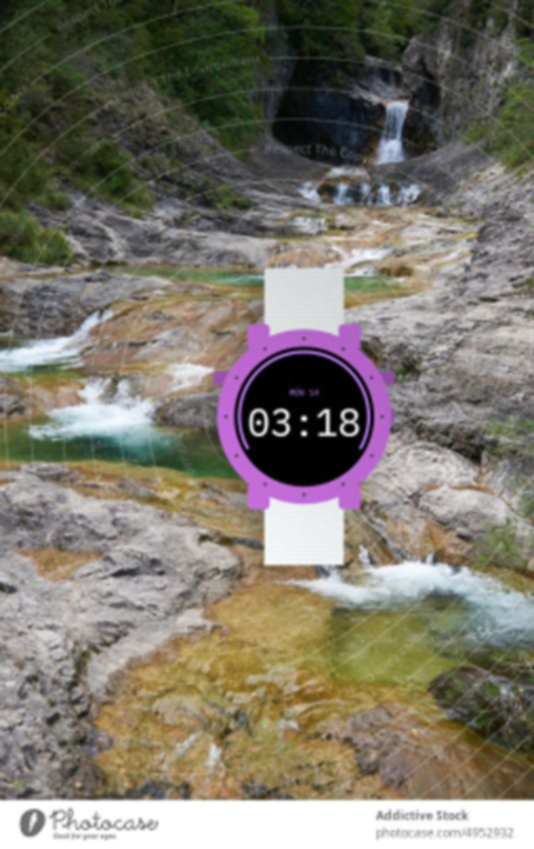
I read {"hour": 3, "minute": 18}
